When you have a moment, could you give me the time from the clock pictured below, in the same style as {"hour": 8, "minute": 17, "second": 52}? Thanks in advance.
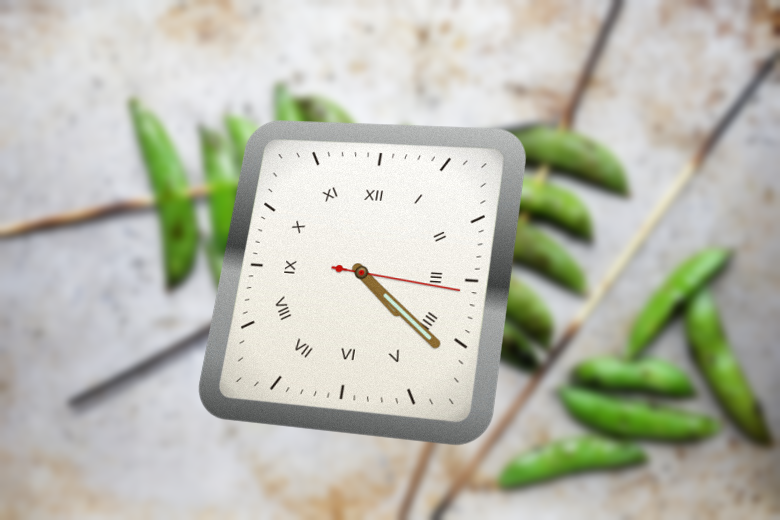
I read {"hour": 4, "minute": 21, "second": 16}
